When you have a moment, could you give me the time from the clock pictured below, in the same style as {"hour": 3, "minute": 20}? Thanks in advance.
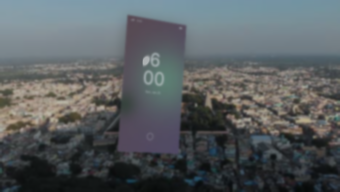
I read {"hour": 6, "minute": 0}
